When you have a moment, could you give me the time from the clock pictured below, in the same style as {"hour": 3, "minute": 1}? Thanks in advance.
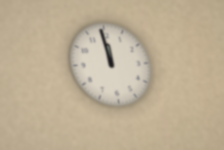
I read {"hour": 11, "minute": 59}
